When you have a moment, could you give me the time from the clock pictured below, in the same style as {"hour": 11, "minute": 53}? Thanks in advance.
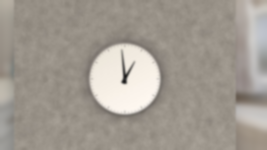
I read {"hour": 12, "minute": 59}
